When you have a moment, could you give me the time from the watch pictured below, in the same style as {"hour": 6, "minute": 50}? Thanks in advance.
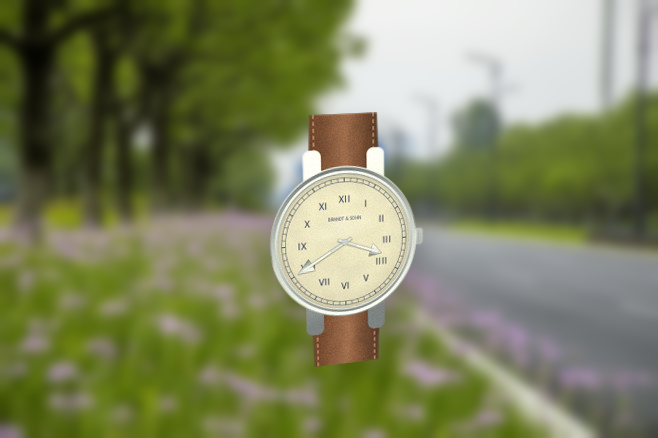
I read {"hour": 3, "minute": 40}
